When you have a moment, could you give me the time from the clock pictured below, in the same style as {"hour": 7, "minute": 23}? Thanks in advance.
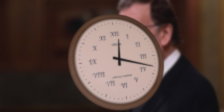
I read {"hour": 12, "minute": 18}
